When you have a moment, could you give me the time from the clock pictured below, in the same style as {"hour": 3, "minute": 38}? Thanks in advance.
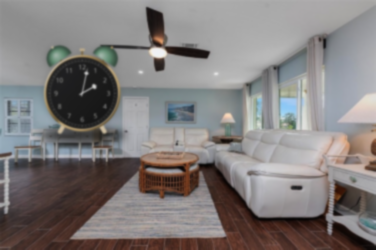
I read {"hour": 2, "minute": 2}
